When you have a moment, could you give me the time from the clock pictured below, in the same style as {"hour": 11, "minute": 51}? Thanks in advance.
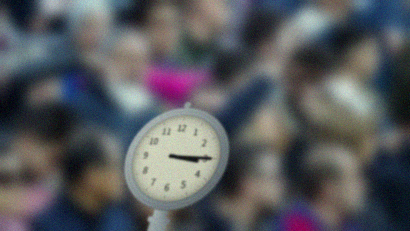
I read {"hour": 3, "minute": 15}
